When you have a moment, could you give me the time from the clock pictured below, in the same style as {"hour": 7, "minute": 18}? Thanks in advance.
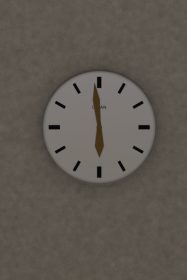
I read {"hour": 5, "minute": 59}
